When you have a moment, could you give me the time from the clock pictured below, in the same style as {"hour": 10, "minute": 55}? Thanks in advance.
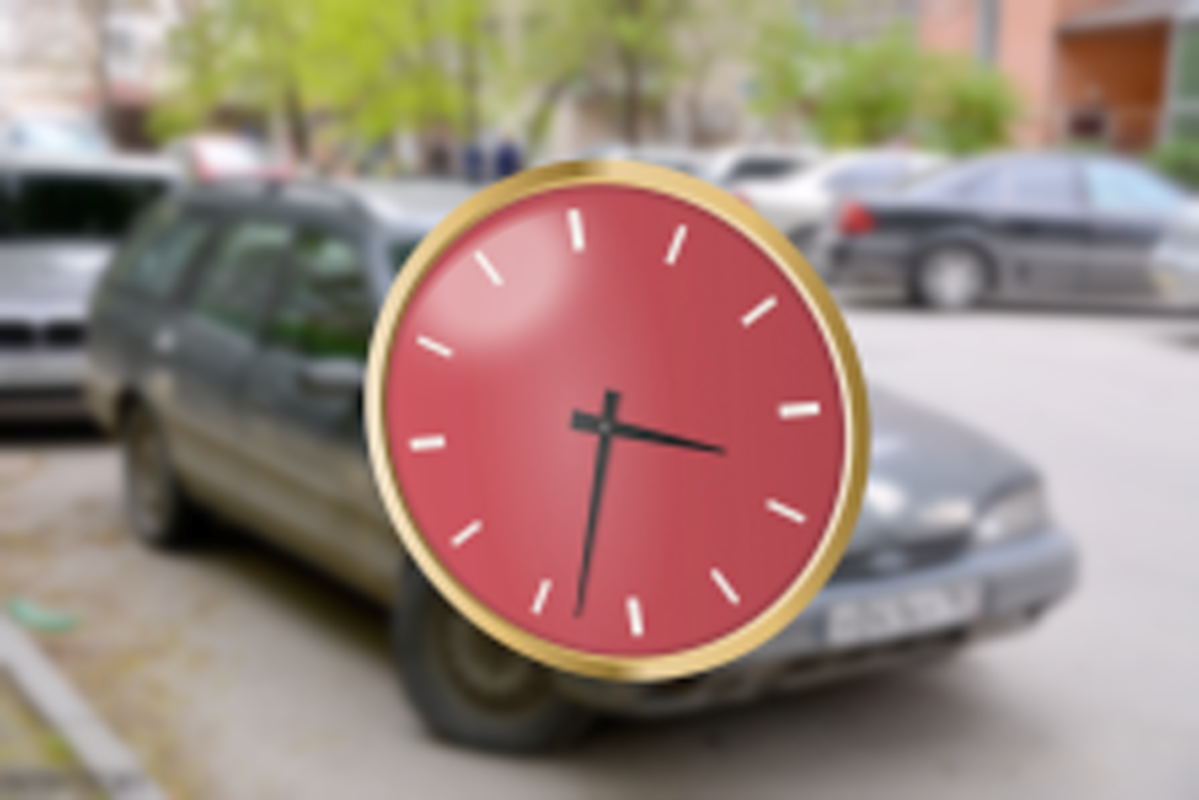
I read {"hour": 3, "minute": 33}
